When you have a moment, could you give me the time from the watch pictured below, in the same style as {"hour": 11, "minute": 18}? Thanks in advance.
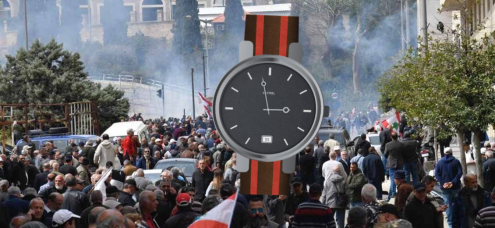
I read {"hour": 2, "minute": 58}
